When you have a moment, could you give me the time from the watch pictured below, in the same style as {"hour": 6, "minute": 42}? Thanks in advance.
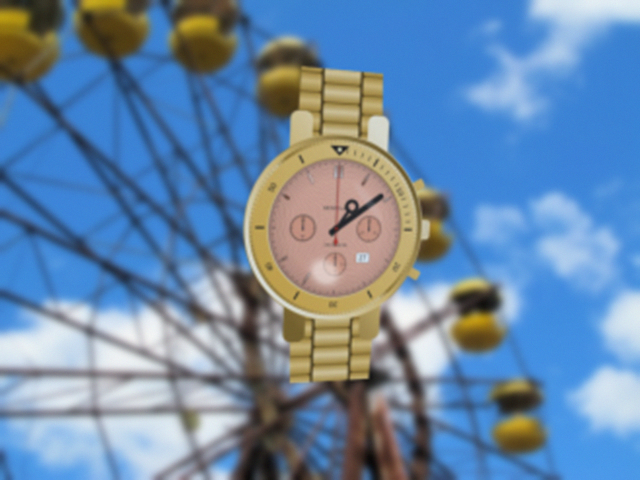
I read {"hour": 1, "minute": 9}
